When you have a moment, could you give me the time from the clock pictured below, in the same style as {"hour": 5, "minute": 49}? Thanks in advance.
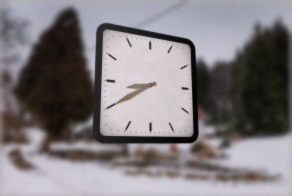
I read {"hour": 8, "minute": 40}
